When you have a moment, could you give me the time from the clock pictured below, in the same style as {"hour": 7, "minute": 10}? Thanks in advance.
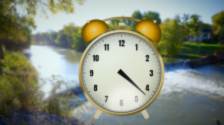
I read {"hour": 4, "minute": 22}
